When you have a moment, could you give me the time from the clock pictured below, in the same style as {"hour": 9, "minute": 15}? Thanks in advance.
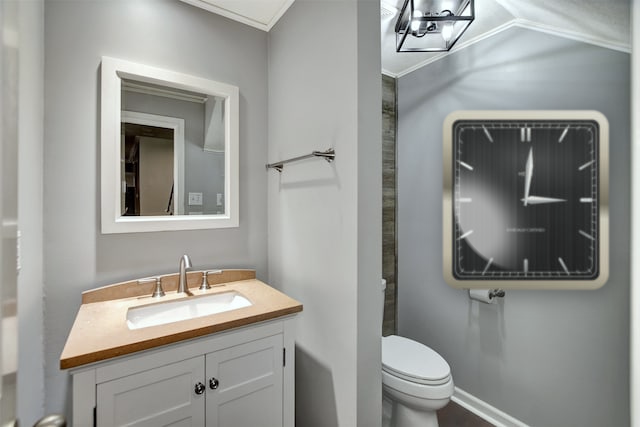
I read {"hour": 3, "minute": 1}
